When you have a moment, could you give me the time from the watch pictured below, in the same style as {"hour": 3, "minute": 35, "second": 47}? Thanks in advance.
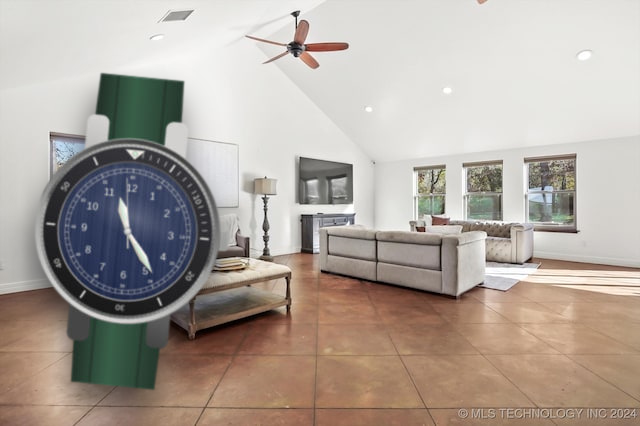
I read {"hour": 11, "minute": 23, "second": 59}
